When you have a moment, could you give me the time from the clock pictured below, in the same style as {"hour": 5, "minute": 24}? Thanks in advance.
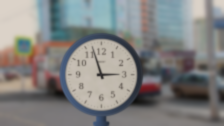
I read {"hour": 2, "minute": 57}
